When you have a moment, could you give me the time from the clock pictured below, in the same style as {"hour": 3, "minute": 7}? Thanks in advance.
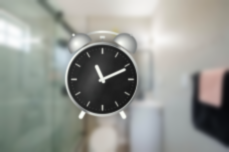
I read {"hour": 11, "minute": 11}
